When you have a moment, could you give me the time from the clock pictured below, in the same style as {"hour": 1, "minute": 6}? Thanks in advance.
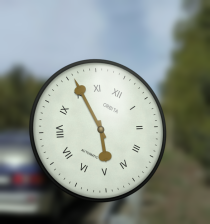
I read {"hour": 4, "minute": 51}
